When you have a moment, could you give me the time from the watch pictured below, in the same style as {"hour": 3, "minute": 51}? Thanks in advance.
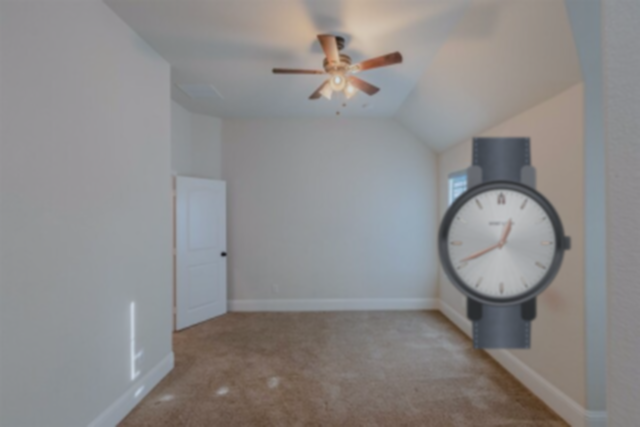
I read {"hour": 12, "minute": 41}
